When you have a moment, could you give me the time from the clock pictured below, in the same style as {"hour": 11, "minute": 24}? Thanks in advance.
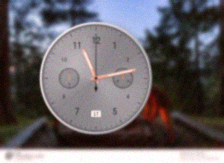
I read {"hour": 11, "minute": 13}
